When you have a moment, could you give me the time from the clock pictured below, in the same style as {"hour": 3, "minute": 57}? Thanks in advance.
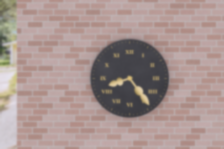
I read {"hour": 8, "minute": 24}
